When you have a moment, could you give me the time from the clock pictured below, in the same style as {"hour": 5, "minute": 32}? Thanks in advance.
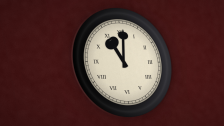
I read {"hour": 11, "minute": 1}
